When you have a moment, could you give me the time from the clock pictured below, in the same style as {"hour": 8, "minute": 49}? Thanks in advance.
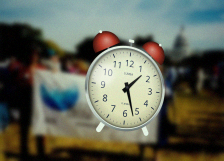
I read {"hour": 1, "minute": 27}
